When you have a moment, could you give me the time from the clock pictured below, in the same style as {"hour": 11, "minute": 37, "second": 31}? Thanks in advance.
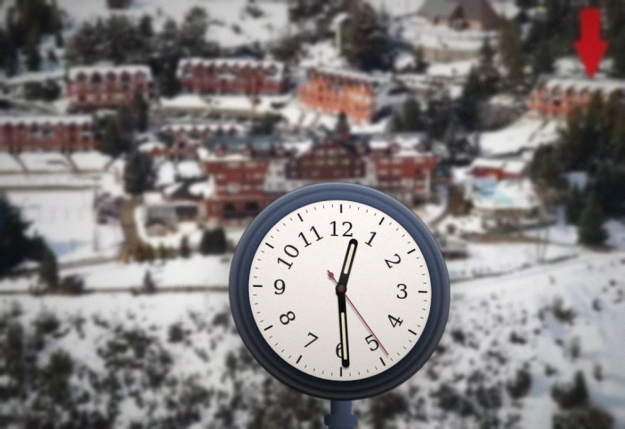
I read {"hour": 12, "minute": 29, "second": 24}
